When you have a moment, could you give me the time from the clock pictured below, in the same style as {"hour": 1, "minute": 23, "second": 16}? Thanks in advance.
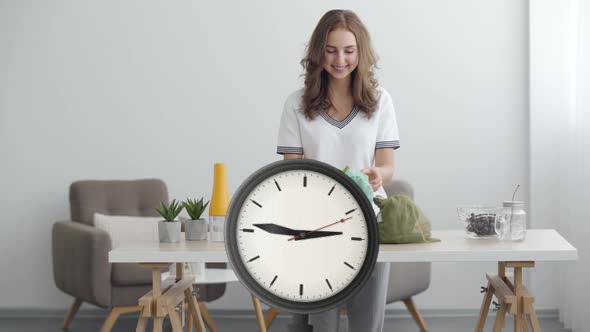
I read {"hour": 2, "minute": 46, "second": 11}
